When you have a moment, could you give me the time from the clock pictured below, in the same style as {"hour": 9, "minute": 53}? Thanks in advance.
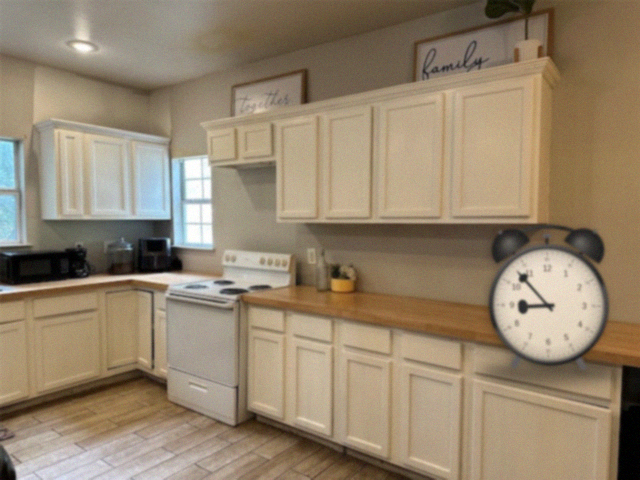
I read {"hour": 8, "minute": 53}
